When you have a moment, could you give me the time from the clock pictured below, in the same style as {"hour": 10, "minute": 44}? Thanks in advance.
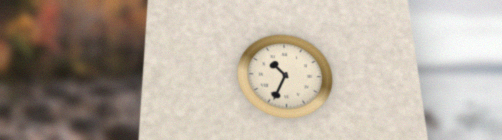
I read {"hour": 10, "minute": 34}
